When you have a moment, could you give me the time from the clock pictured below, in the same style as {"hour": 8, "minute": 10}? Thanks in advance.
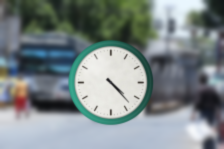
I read {"hour": 4, "minute": 23}
